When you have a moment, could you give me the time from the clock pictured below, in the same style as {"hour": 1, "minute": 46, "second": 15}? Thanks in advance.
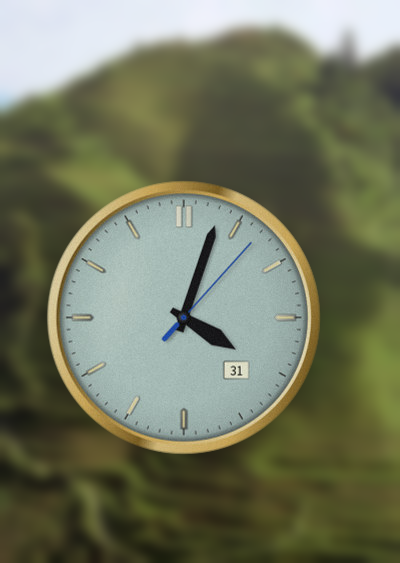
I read {"hour": 4, "minute": 3, "second": 7}
